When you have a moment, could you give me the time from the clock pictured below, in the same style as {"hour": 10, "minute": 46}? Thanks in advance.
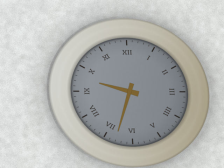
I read {"hour": 9, "minute": 33}
